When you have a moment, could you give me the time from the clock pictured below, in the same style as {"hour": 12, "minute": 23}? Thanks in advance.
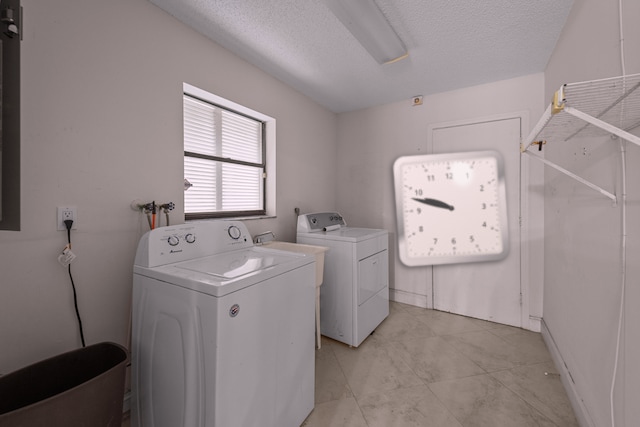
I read {"hour": 9, "minute": 48}
